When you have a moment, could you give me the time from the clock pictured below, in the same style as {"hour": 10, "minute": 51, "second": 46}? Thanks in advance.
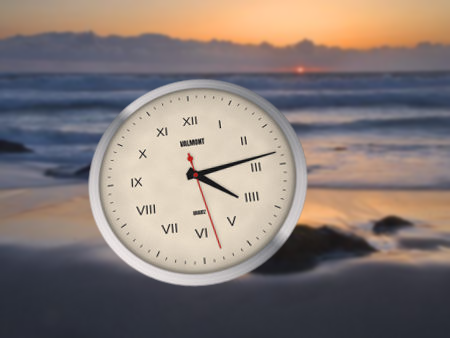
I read {"hour": 4, "minute": 13, "second": 28}
